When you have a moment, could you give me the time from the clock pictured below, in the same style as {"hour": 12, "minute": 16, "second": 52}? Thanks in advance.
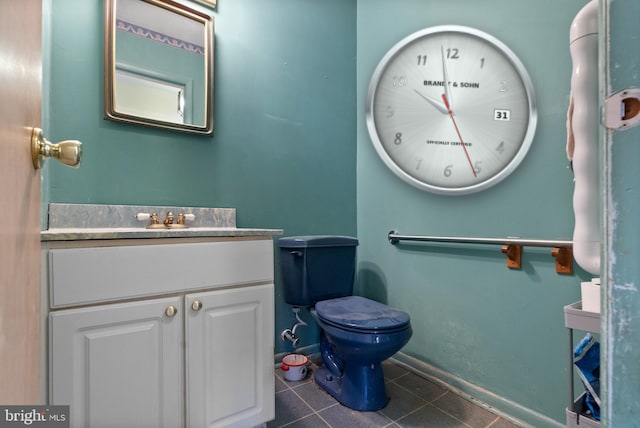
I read {"hour": 9, "minute": 58, "second": 26}
